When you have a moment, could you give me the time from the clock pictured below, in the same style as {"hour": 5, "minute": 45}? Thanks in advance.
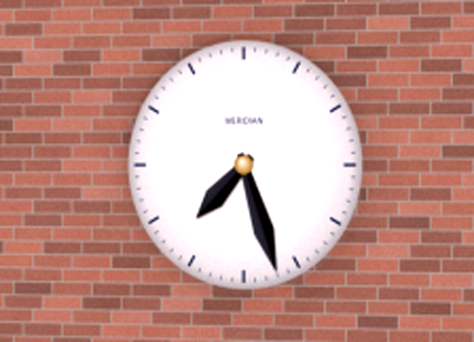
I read {"hour": 7, "minute": 27}
